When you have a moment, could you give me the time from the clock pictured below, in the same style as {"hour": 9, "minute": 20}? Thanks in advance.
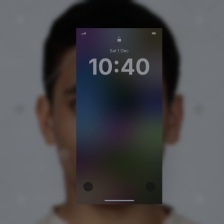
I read {"hour": 10, "minute": 40}
